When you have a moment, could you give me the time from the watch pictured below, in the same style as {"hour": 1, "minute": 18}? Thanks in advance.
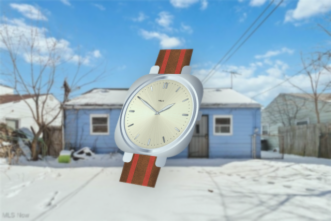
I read {"hour": 1, "minute": 50}
